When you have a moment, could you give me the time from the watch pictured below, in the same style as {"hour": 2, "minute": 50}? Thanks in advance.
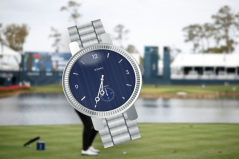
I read {"hour": 6, "minute": 35}
